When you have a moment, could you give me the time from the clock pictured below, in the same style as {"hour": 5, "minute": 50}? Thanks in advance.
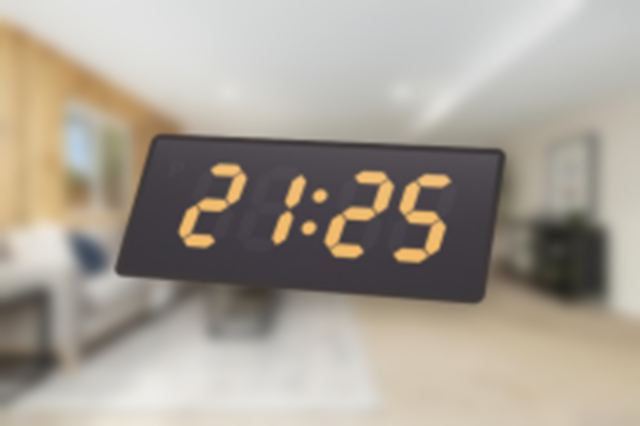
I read {"hour": 21, "minute": 25}
